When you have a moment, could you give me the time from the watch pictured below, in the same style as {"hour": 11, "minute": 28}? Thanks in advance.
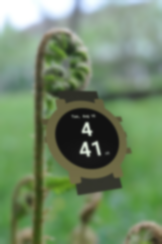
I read {"hour": 4, "minute": 41}
